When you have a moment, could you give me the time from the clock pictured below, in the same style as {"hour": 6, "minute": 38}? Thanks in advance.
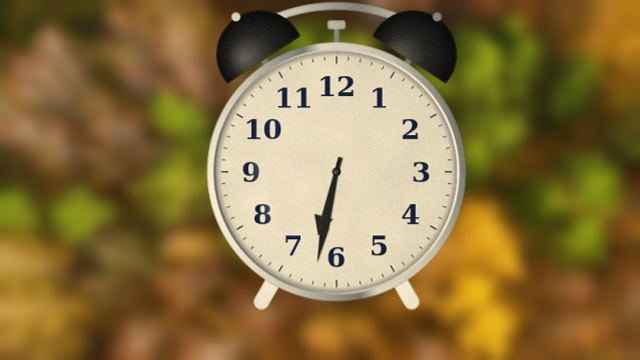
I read {"hour": 6, "minute": 32}
